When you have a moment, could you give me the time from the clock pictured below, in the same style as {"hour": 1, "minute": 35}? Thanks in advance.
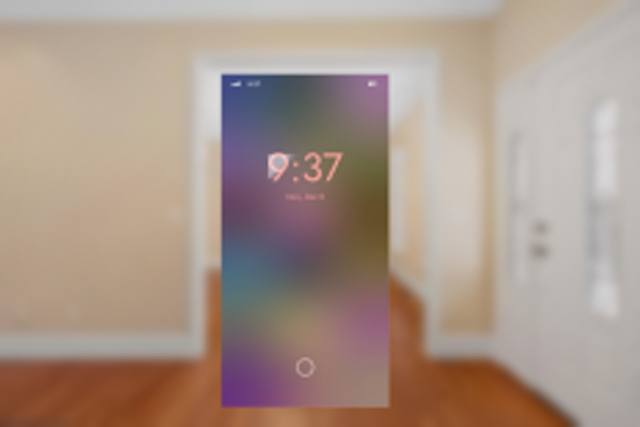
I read {"hour": 9, "minute": 37}
